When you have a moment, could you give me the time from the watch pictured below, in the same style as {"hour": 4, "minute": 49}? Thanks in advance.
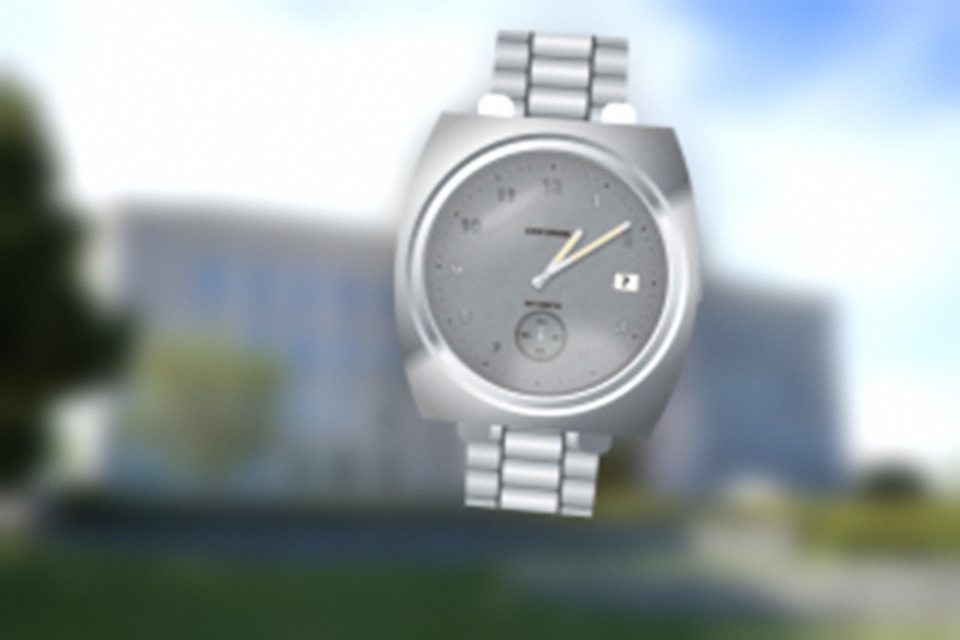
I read {"hour": 1, "minute": 9}
